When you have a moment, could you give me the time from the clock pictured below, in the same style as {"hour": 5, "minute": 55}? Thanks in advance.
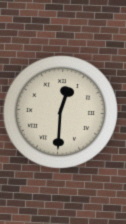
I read {"hour": 12, "minute": 30}
